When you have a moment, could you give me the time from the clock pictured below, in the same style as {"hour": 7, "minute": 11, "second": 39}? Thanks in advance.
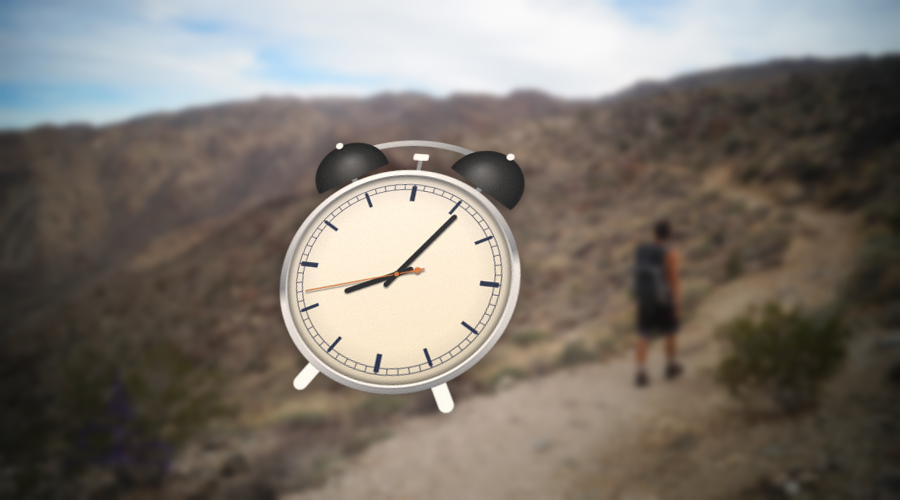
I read {"hour": 8, "minute": 5, "second": 42}
